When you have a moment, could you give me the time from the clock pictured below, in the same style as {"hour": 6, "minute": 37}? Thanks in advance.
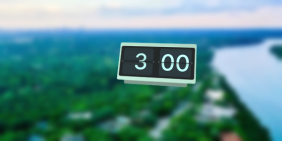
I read {"hour": 3, "minute": 0}
